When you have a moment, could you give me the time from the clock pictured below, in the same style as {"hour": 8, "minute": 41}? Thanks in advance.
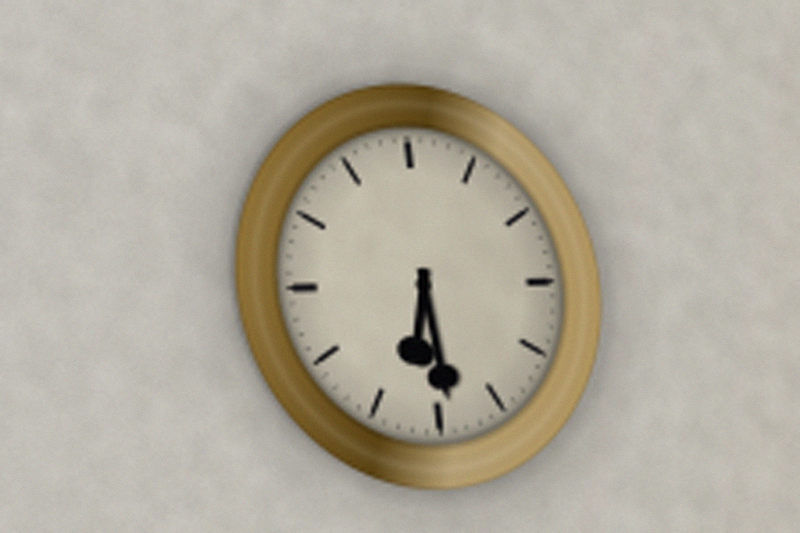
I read {"hour": 6, "minute": 29}
